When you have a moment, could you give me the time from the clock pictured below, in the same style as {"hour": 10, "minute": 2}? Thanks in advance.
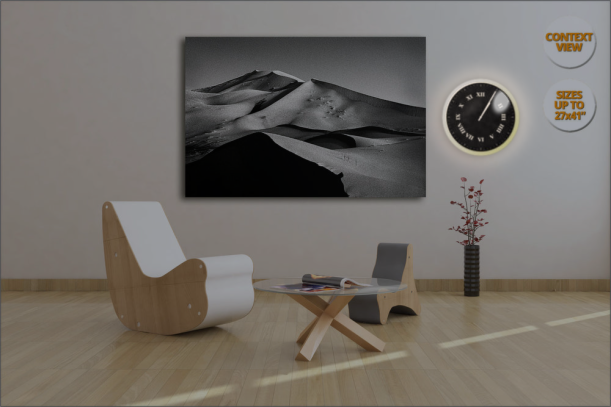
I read {"hour": 1, "minute": 5}
